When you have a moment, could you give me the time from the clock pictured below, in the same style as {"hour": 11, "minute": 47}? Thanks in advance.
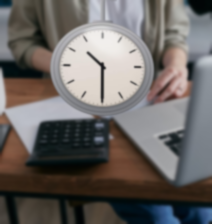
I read {"hour": 10, "minute": 30}
